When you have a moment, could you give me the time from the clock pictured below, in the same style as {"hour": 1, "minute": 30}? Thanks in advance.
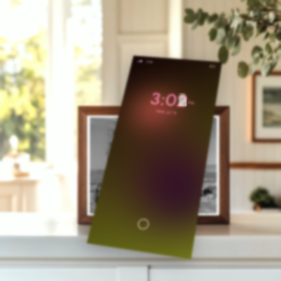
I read {"hour": 3, "minute": 2}
